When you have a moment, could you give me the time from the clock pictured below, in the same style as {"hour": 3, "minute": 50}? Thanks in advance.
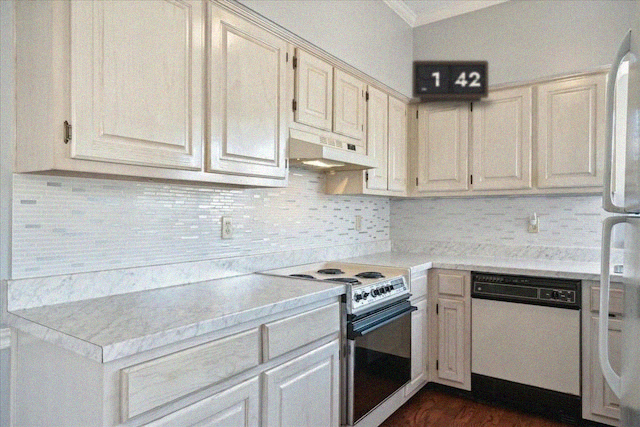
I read {"hour": 1, "minute": 42}
